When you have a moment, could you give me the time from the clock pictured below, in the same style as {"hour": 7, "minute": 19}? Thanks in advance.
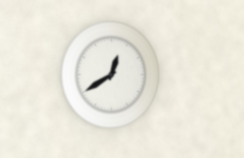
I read {"hour": 12, "minute": 40}
